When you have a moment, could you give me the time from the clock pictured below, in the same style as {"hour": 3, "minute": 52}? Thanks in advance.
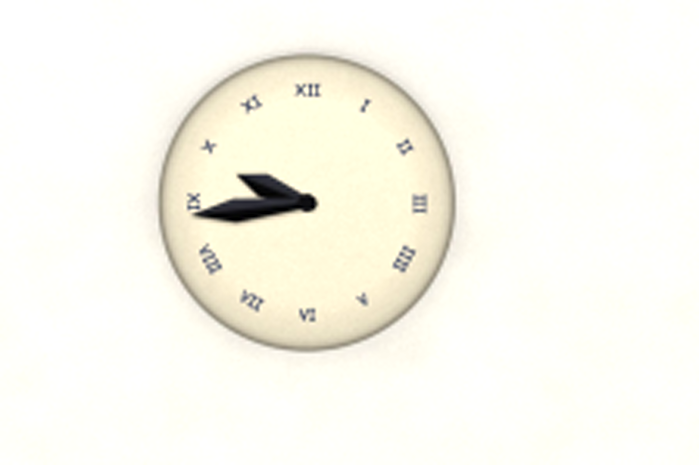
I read {"hour": 9, "minute": 44}
